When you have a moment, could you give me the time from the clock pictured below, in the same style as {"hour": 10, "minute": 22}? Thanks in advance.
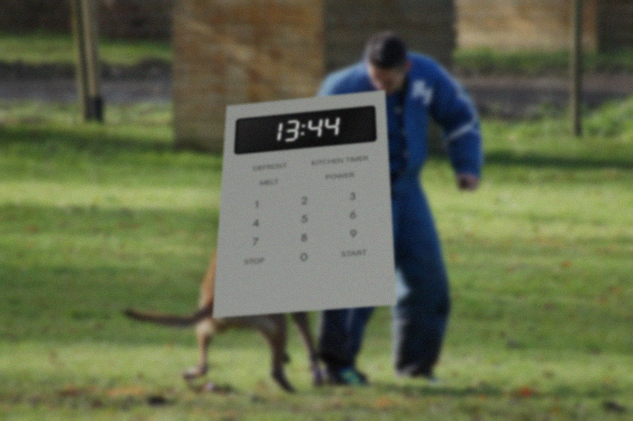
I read {"hour": 13, "minute": 44}
